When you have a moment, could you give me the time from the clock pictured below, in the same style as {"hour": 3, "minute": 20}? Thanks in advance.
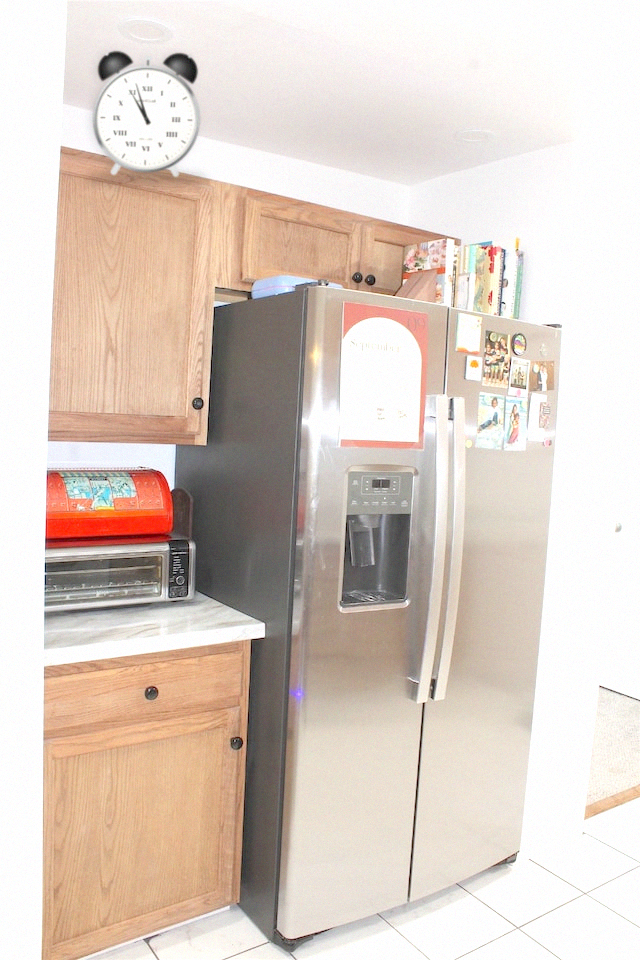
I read {"hour": 10, "minute": 57}
